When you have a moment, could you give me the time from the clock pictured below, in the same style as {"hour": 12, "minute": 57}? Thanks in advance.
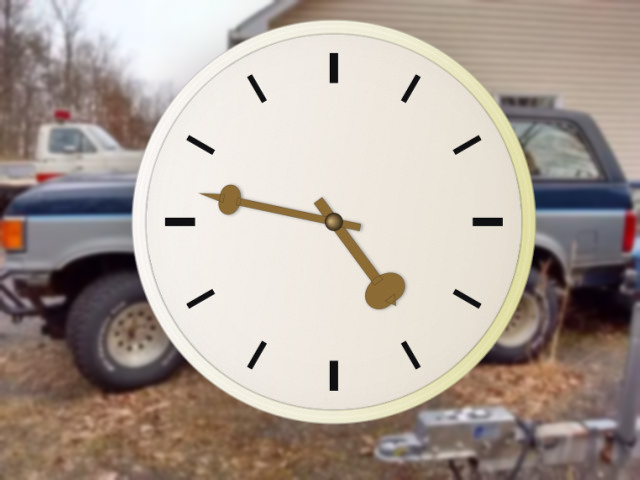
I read {"hour": 4, "minute": 47}
